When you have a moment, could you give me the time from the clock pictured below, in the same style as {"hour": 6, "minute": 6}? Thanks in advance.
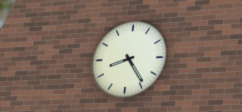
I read {"hour": 8, "minute": 24}
